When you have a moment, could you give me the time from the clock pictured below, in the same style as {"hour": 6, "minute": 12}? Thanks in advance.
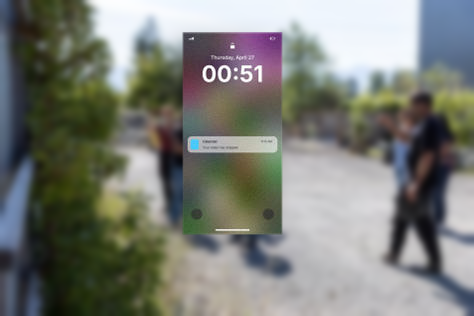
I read {"hour": 0, "minute": 51}
